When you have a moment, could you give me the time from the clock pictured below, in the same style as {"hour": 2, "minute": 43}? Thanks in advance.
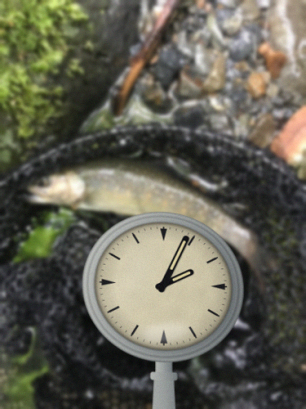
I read {"hour": 2, "minute": 4}
